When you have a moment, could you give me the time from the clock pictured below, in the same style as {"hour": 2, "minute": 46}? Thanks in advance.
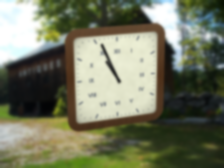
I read {"hour": 10, "minute": 56}
